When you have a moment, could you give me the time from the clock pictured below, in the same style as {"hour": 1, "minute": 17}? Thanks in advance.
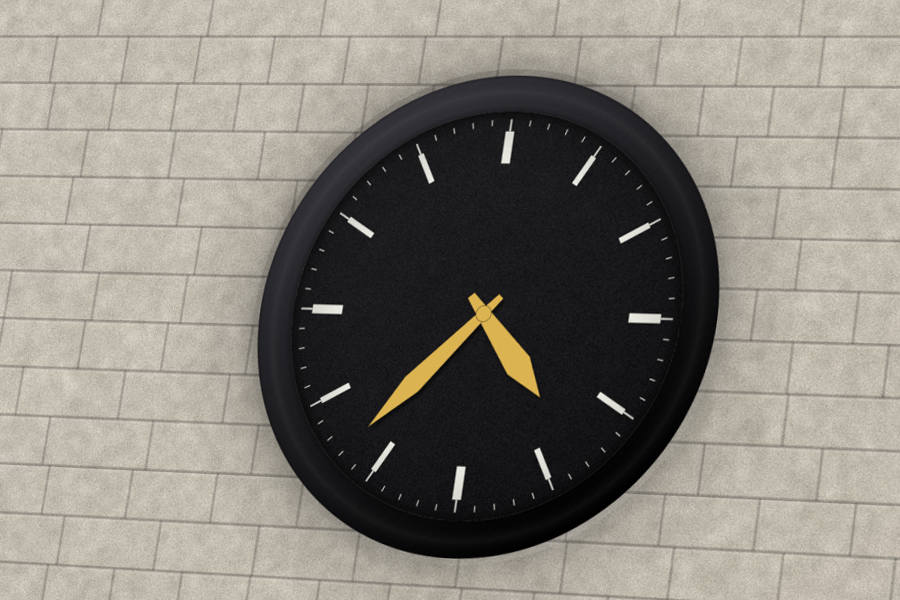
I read {"hour": 4, "minute": 37}
